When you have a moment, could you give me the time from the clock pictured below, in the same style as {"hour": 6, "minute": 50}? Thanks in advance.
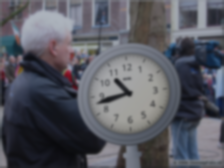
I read {"hour": 10, "minute": 43}
